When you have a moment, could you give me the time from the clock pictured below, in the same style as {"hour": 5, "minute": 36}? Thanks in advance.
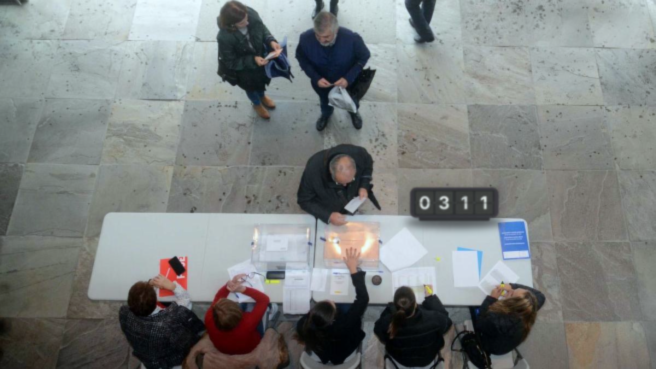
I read {"hour": 3, "minute": 11}
